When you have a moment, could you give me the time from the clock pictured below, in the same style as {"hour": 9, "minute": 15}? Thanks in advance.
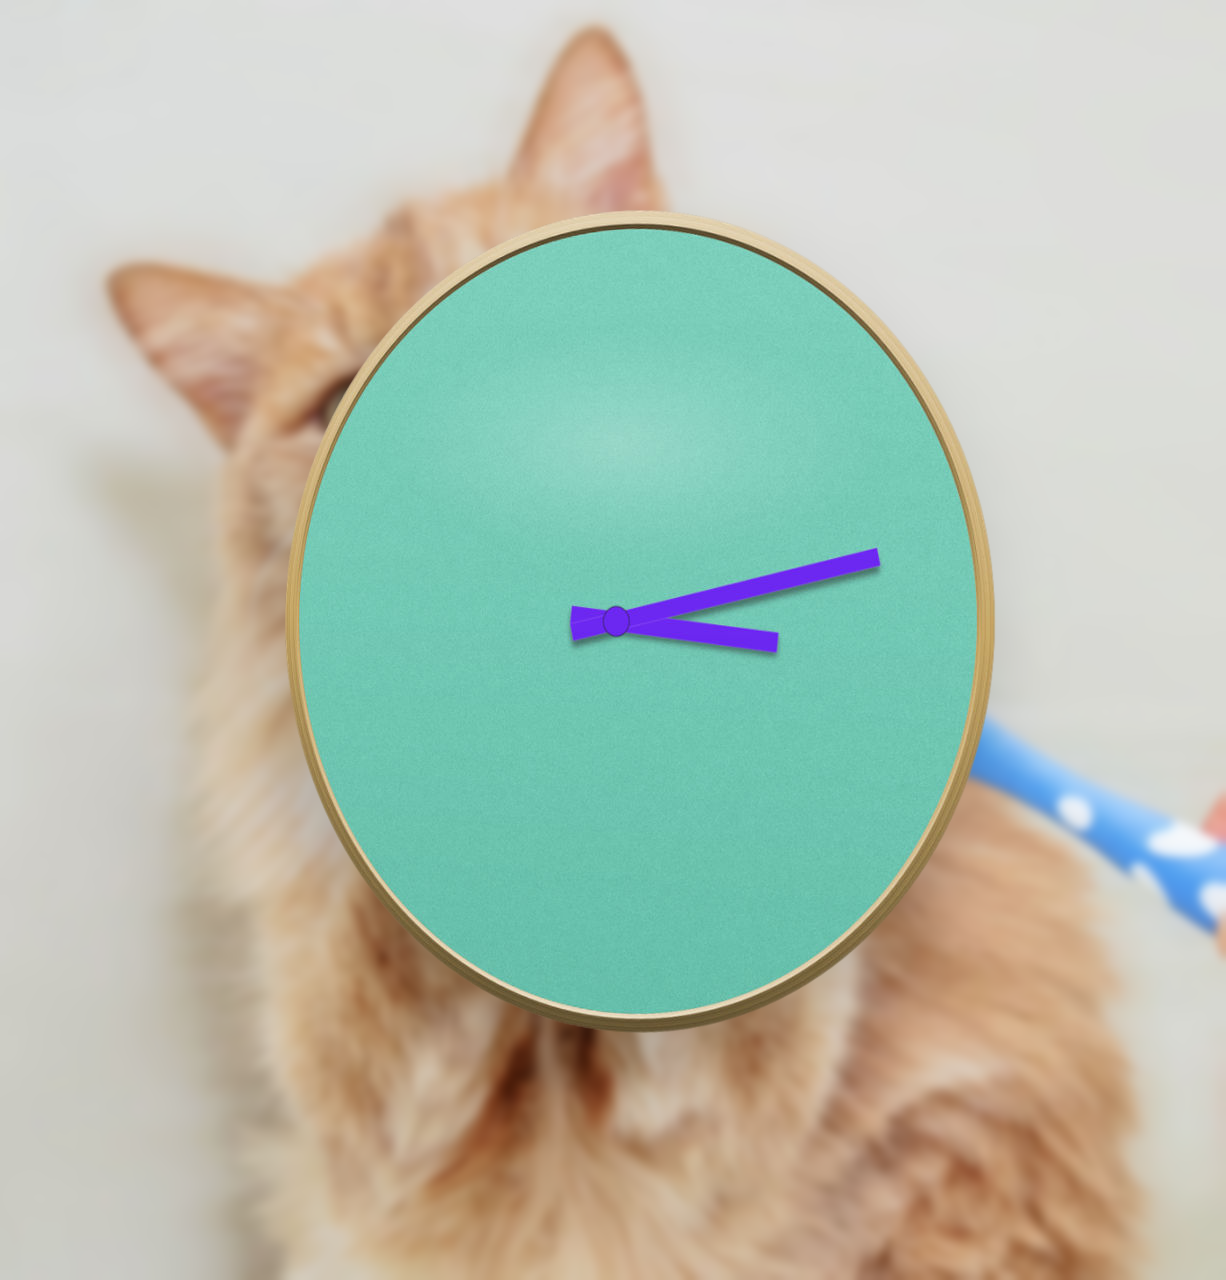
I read {"hour": 3, "minute": 13}
